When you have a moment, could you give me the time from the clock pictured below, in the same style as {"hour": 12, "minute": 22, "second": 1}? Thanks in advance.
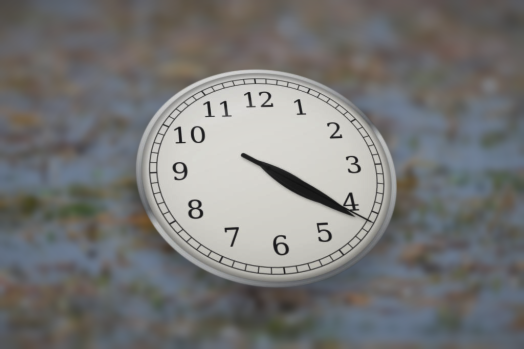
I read {"hour": 4, "minute": 21, "second": 21}
